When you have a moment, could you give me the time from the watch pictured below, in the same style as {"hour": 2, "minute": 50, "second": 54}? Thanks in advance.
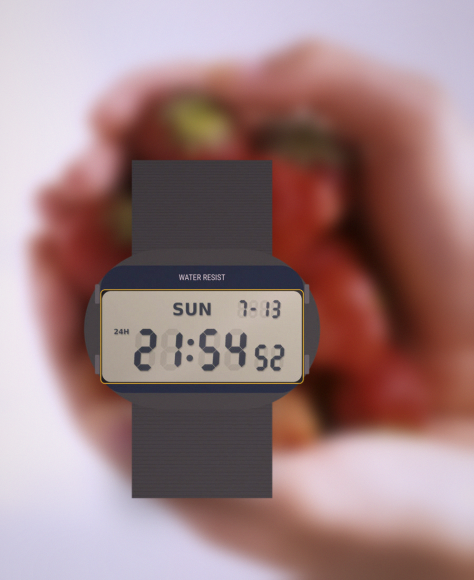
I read {"hour": 21, "minute": 54, "second": 52}
